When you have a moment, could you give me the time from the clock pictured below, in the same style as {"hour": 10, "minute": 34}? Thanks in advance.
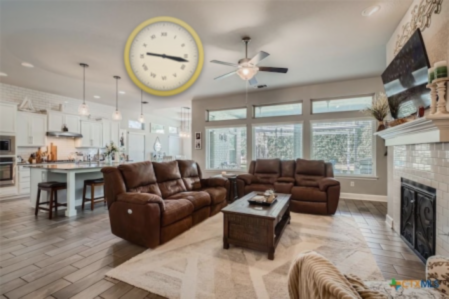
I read {"hour": 9, "minute": 17}
